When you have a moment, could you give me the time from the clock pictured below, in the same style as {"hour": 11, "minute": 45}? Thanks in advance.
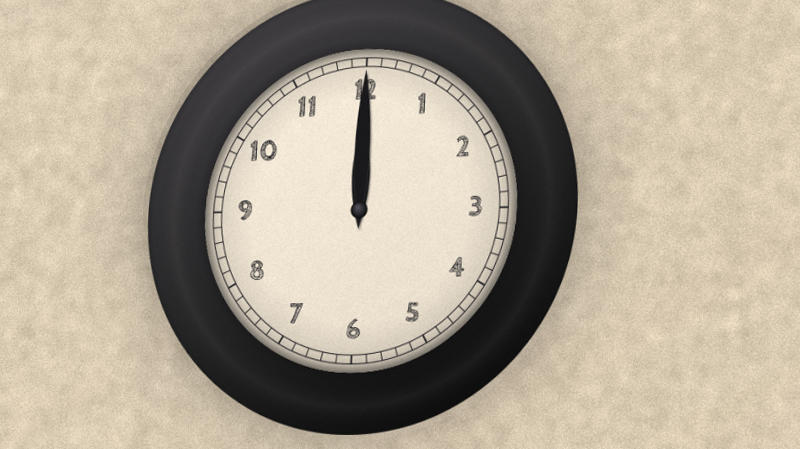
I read {"hour": 12, "minute": 0}
